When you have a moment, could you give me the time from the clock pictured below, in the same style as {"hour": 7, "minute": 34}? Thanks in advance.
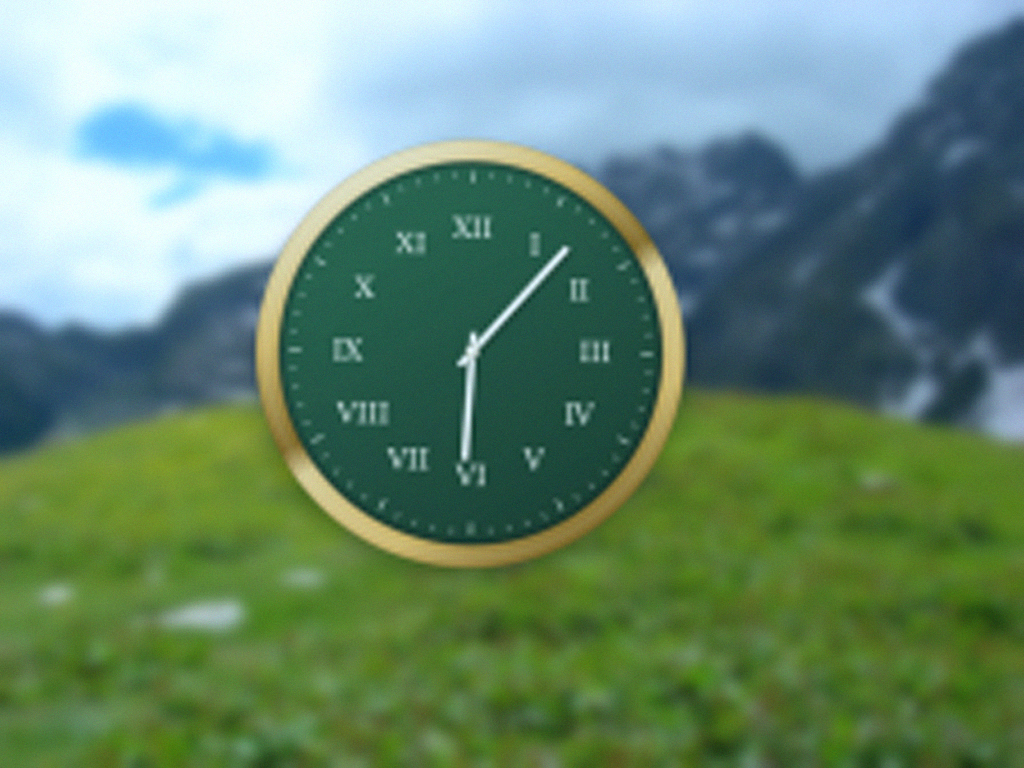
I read {"hour": 6, "minute": 7}
